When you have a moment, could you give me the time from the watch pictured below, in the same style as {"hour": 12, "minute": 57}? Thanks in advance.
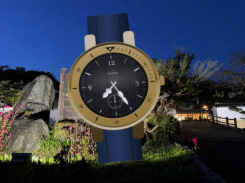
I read {"hour": 7, "minute": 25}
